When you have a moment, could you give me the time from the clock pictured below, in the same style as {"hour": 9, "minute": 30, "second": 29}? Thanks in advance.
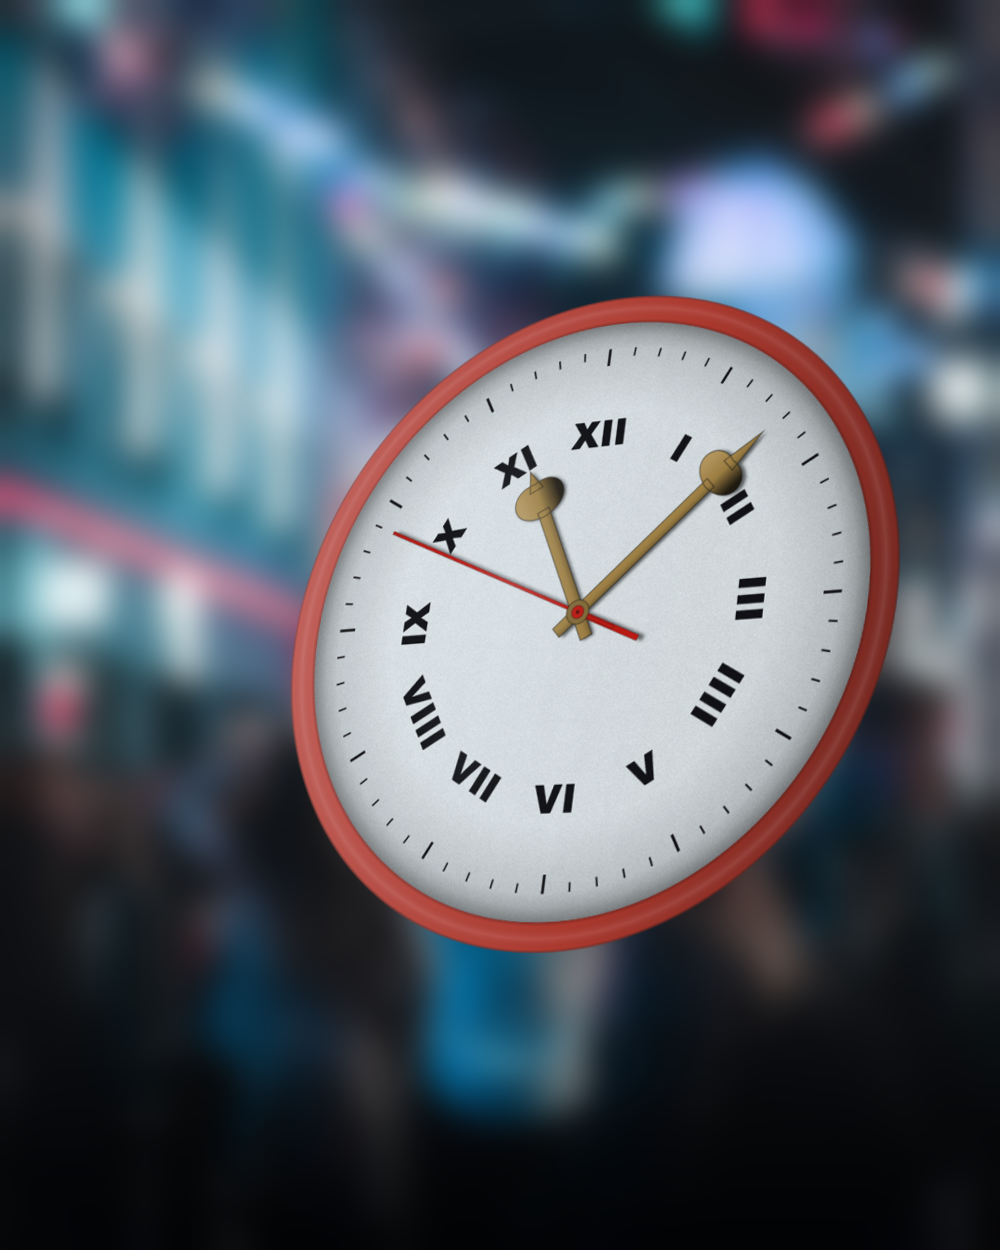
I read {"hour": 11, "minute": 7, "second": 49}
